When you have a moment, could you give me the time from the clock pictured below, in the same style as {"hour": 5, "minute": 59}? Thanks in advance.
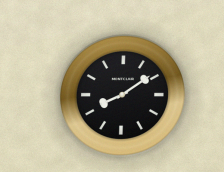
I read {"hour": 8, "minute": 9}
